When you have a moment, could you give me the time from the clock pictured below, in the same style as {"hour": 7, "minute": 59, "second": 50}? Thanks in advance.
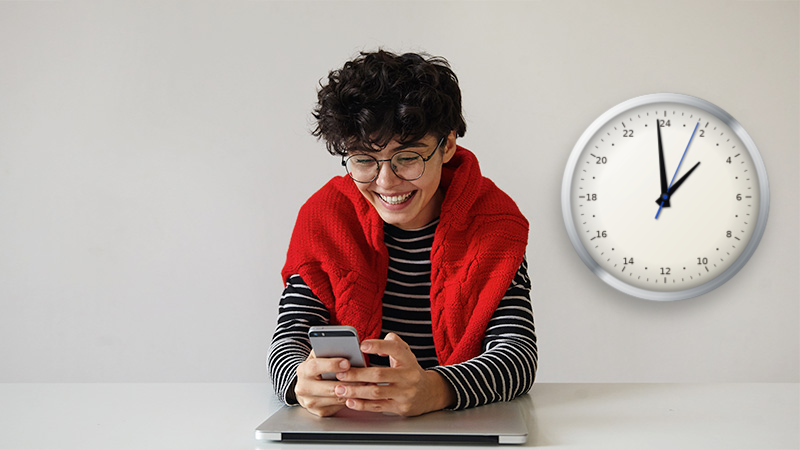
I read {"hour": 2, "minute": 59, "second": 4}
